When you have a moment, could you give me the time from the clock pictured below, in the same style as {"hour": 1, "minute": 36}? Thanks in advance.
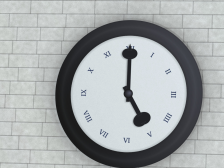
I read {"hour": 5, "minute": 0}
